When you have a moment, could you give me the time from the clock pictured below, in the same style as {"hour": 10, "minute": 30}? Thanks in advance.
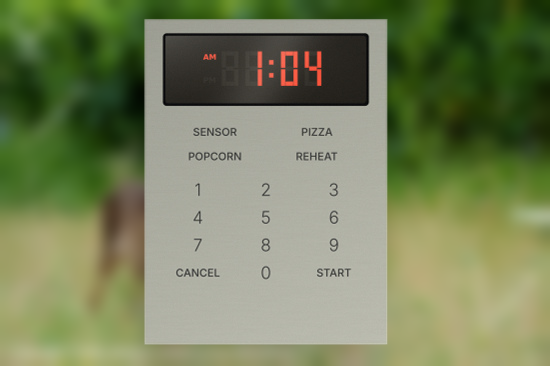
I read {"hour": 1, "minute": 4}
